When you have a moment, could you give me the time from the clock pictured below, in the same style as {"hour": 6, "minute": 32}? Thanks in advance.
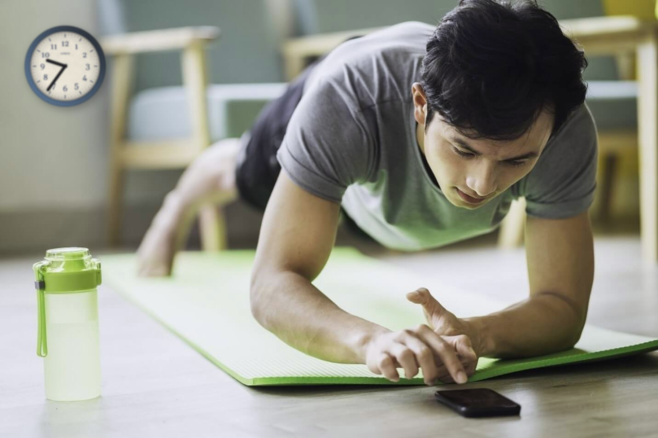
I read {"hour": 9, "minute": 36}
